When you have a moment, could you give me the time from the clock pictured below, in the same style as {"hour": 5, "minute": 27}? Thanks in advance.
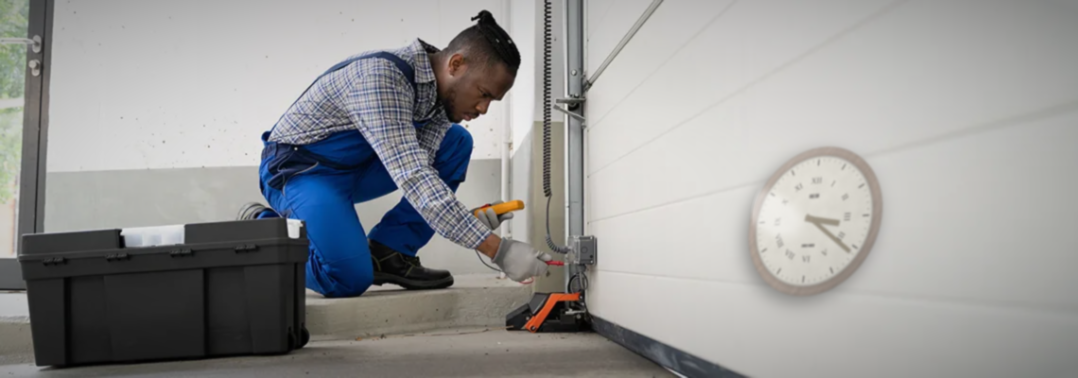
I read {"hour": 3, "minute": 21}
